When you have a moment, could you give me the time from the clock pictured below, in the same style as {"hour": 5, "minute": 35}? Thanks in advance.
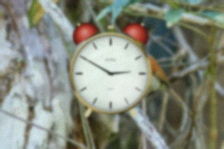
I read {"hour": 2, "minute": 50}
